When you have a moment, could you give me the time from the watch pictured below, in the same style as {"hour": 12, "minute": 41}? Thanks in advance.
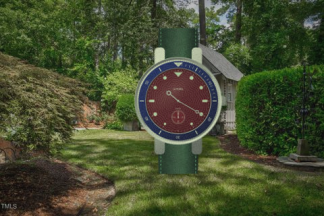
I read {"hour": 10, "minute": 20}
